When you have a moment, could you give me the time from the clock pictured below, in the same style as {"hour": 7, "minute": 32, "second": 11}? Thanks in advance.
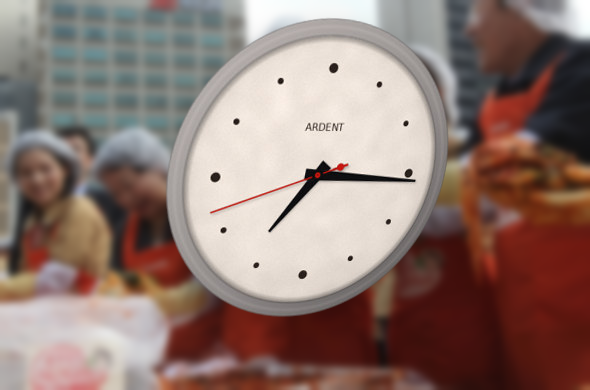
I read {"hour": 7, "minute": 15, "second": 42}
